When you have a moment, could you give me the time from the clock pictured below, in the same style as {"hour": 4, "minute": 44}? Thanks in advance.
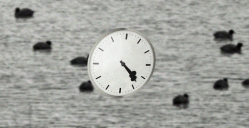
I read {"hour": 4, "minute": 23}
